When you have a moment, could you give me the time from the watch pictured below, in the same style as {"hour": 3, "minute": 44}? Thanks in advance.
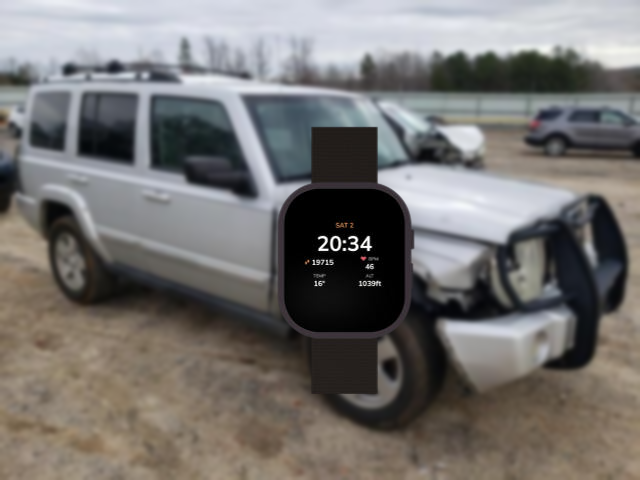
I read {"hour": 20, "minute": 34}
